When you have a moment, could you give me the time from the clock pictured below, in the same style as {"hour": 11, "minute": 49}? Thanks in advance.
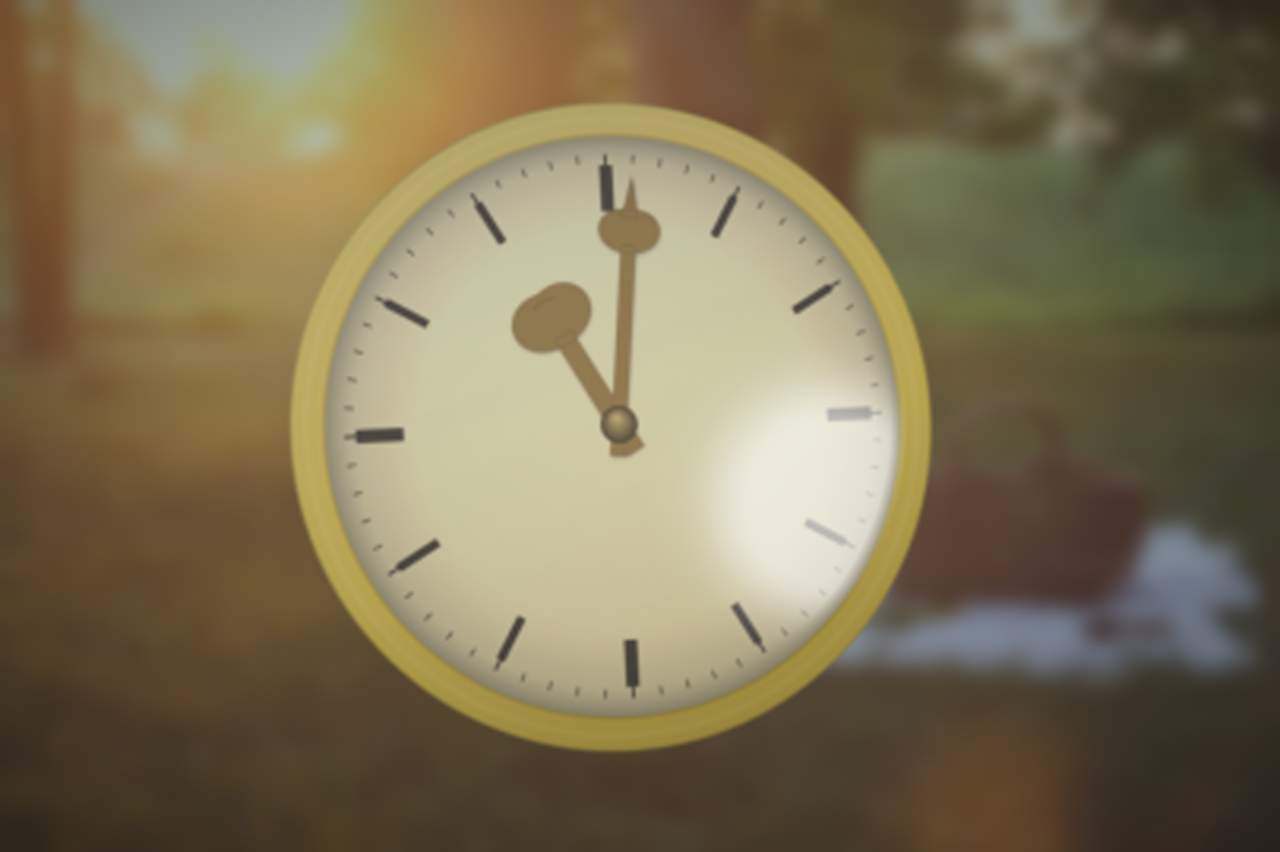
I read {"hour": 11, "minute": 1}
